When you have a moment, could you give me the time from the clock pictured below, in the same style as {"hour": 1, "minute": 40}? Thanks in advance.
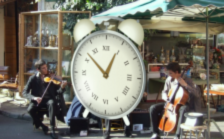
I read {"hour": 12, "minute": 52}
